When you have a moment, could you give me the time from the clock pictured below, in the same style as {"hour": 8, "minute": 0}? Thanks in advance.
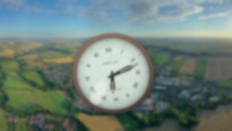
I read {"hour": 6, "minute": 12}
